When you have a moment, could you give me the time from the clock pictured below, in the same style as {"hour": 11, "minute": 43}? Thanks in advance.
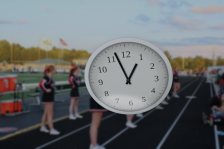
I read {"hour": 12, "minute": 57}
